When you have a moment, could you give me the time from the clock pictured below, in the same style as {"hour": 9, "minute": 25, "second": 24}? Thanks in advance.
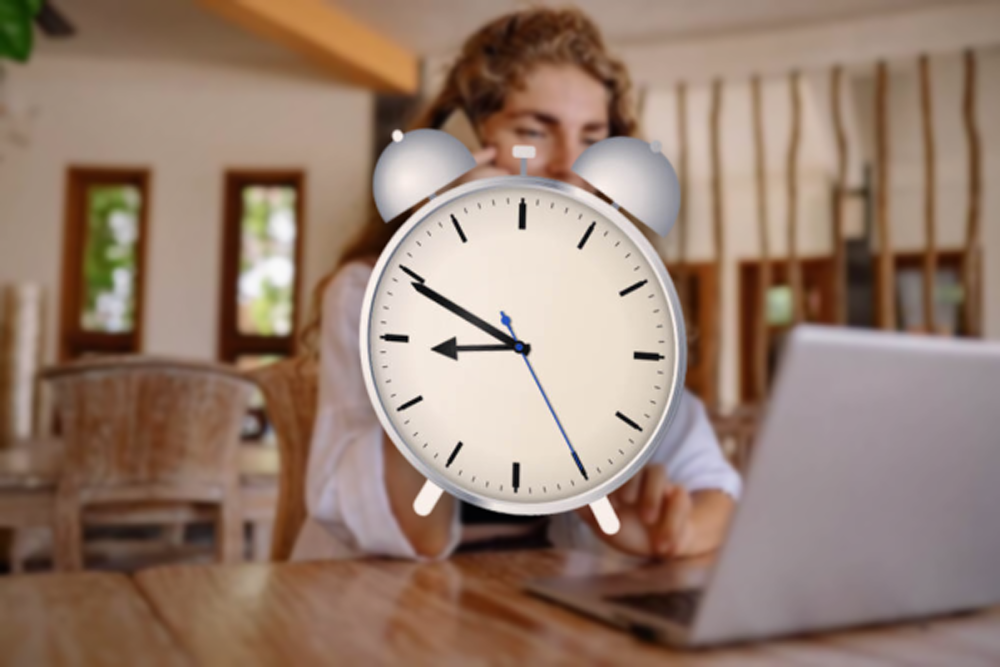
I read {"hour": 8, "minute": 49, "second": 25}
